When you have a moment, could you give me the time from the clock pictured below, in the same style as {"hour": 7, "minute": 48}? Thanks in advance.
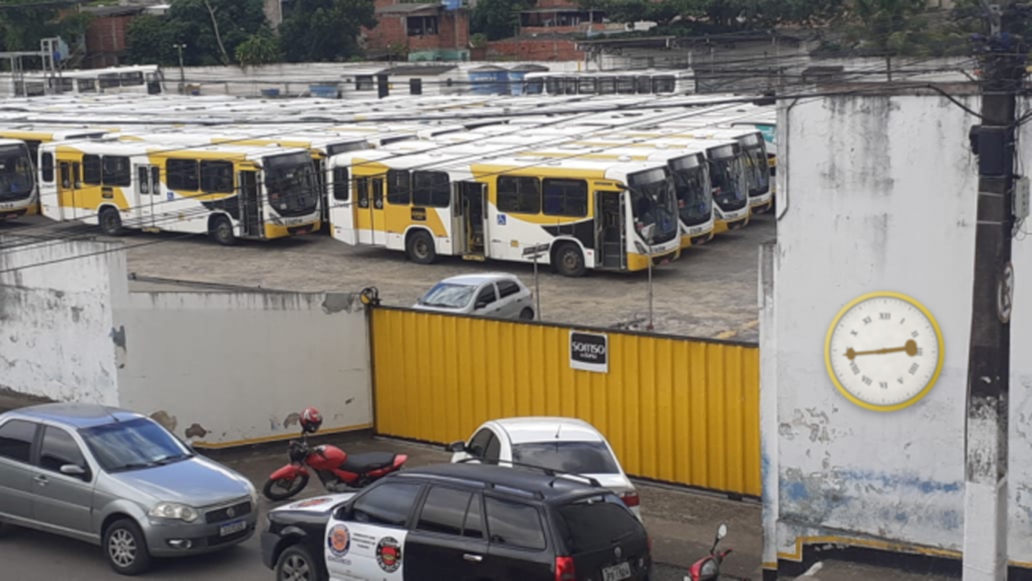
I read {"hour": 2, "minute": 44}
